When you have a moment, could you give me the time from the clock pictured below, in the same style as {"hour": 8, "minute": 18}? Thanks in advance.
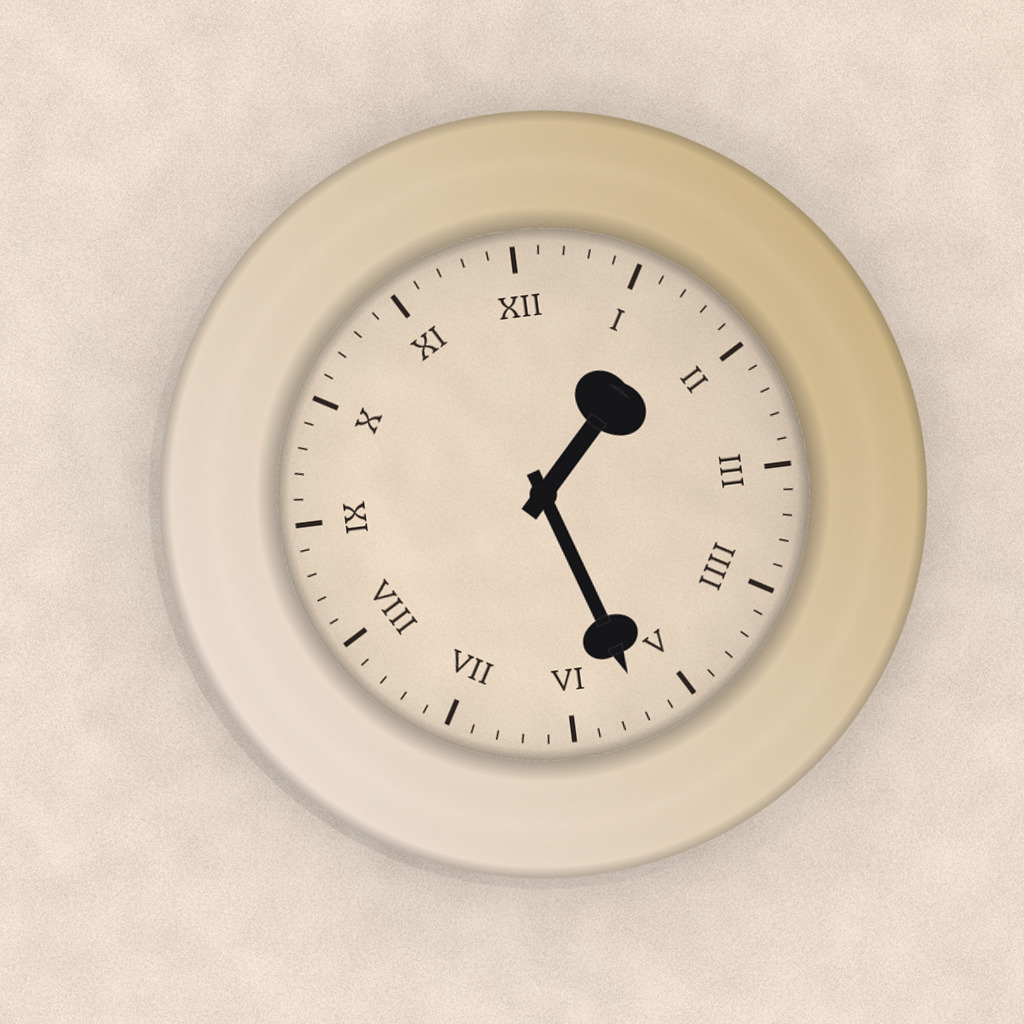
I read {"hour": 1, "minute": 27}
